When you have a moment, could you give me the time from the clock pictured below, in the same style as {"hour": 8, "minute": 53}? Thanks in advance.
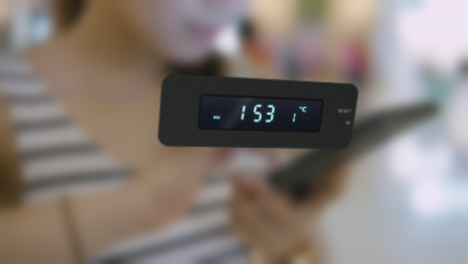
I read {"hour": 1, "minute": 53}
